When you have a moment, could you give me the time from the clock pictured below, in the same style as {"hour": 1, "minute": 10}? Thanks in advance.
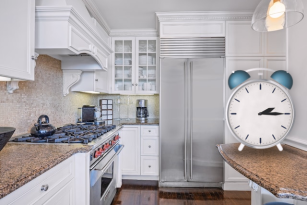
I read {"hour": 2, "minute": 15}
